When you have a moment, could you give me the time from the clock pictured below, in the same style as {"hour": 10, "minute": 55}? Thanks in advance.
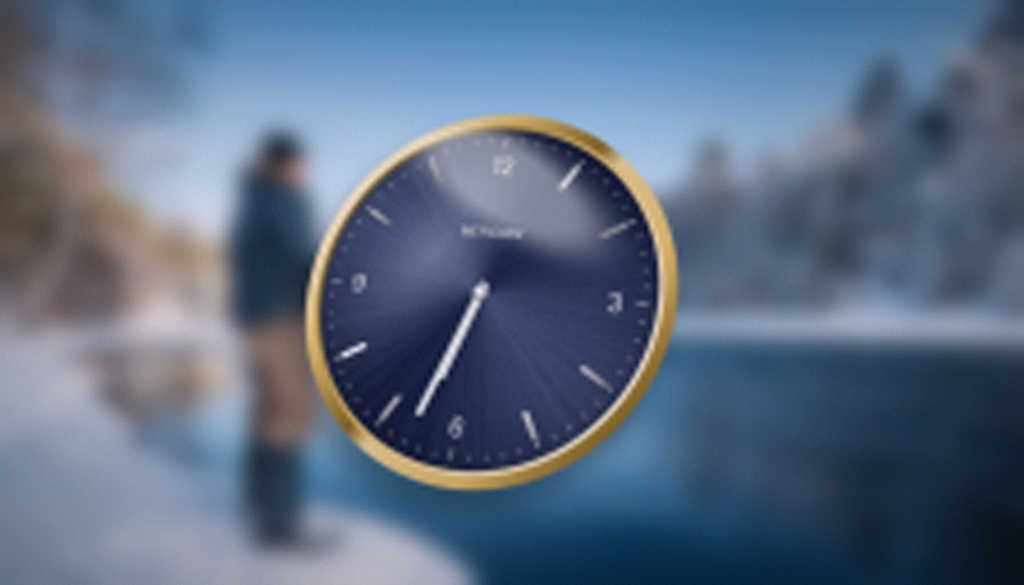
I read {"hour": 6, "minute": 33}
